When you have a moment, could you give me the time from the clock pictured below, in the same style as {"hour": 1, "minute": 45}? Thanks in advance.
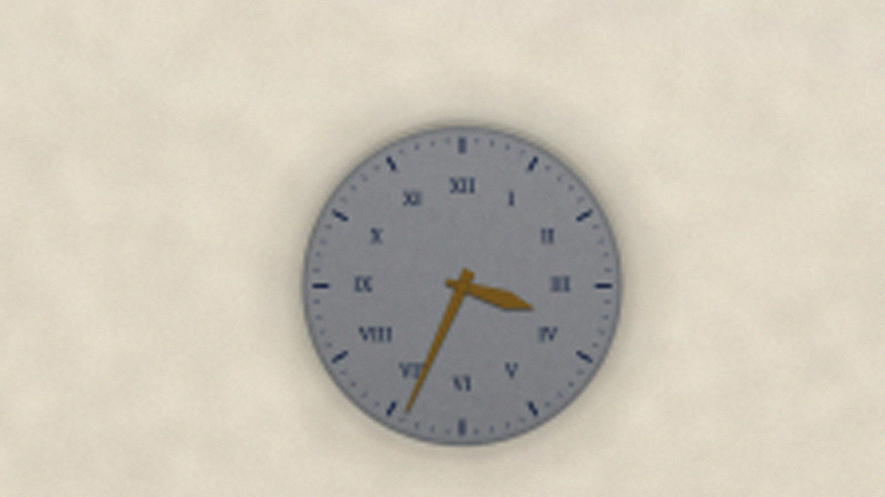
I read {"hour": 3, "minute": 34}
